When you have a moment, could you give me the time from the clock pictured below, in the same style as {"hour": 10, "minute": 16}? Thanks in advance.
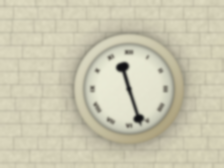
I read {"hour": 11, "minute": 27}
